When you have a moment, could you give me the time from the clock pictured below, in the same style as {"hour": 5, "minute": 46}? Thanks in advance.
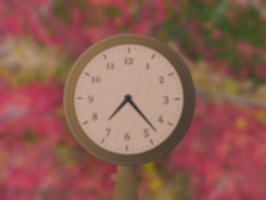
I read {"hour": 7, "minute": 23}
